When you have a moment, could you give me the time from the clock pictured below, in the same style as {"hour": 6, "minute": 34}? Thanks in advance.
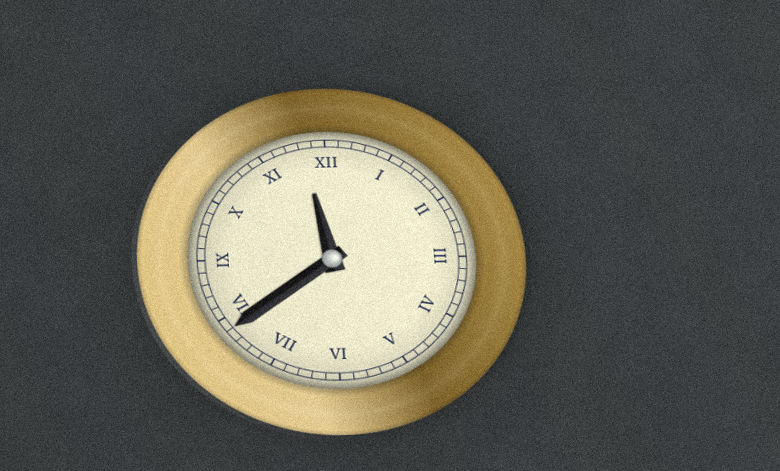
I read {"hour": 11, "minute": 39}
